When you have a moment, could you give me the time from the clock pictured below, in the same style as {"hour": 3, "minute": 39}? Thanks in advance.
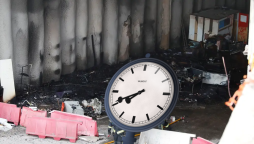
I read {"hour": 7, "minute": 41}
